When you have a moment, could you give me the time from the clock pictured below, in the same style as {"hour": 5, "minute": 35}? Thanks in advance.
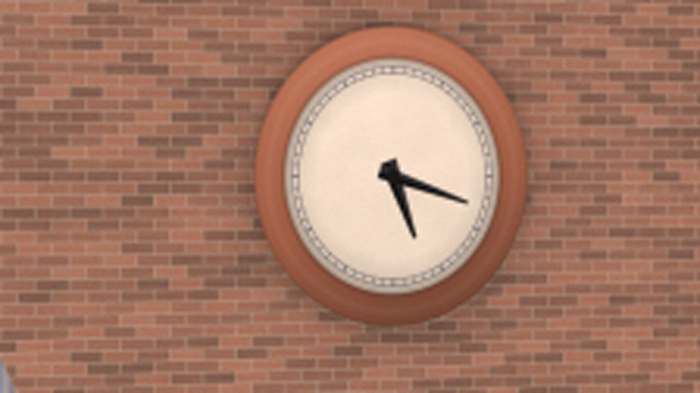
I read {"hour": 5, "minute": 18}
